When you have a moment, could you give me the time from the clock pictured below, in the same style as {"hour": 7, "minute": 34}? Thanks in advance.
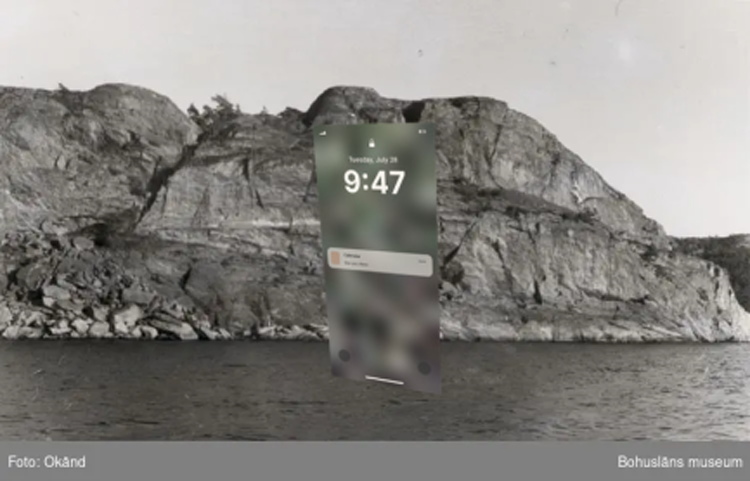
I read {"hour": 9, "minute": 47}
